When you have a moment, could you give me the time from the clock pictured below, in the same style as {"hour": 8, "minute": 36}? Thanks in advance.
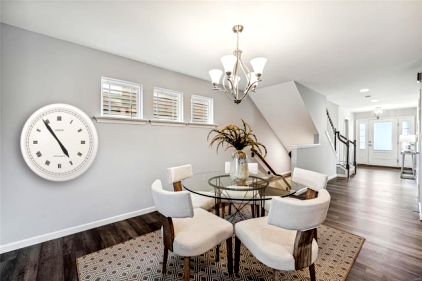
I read {"hour": 4, "minute": 54}
